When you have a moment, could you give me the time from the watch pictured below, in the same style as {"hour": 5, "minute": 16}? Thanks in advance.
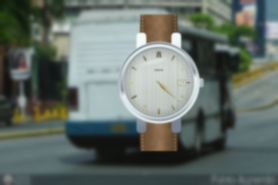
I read {"hour": 4, "minute": 22}
